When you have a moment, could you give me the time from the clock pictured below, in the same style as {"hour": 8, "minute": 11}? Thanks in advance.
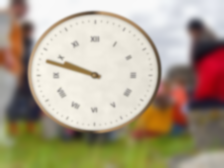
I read {"hour": 9, "minute": 48}
